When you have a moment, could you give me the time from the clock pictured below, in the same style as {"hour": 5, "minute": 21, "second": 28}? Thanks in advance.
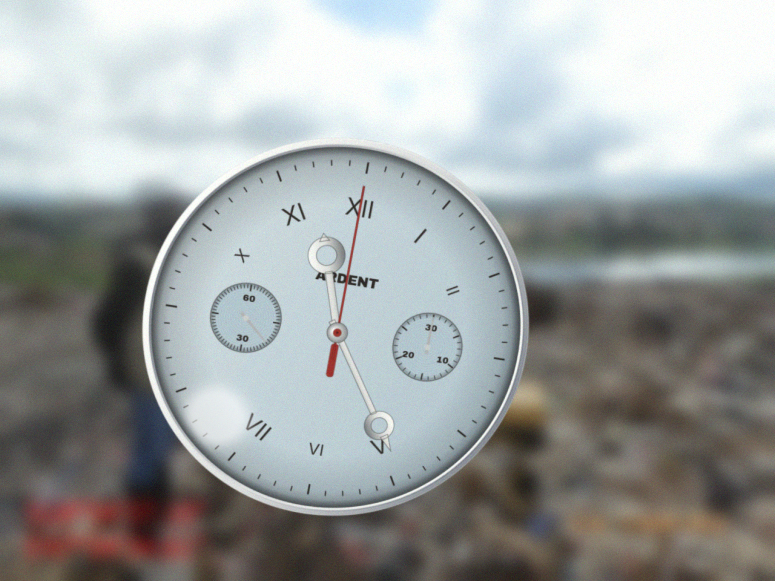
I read {"hour": 11, "minute": 24, "second": 22}
